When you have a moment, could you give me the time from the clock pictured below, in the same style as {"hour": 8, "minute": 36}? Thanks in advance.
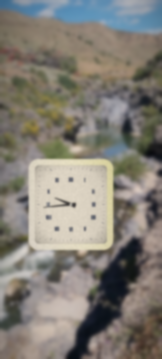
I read {"hour": 9, "minute": 44}
